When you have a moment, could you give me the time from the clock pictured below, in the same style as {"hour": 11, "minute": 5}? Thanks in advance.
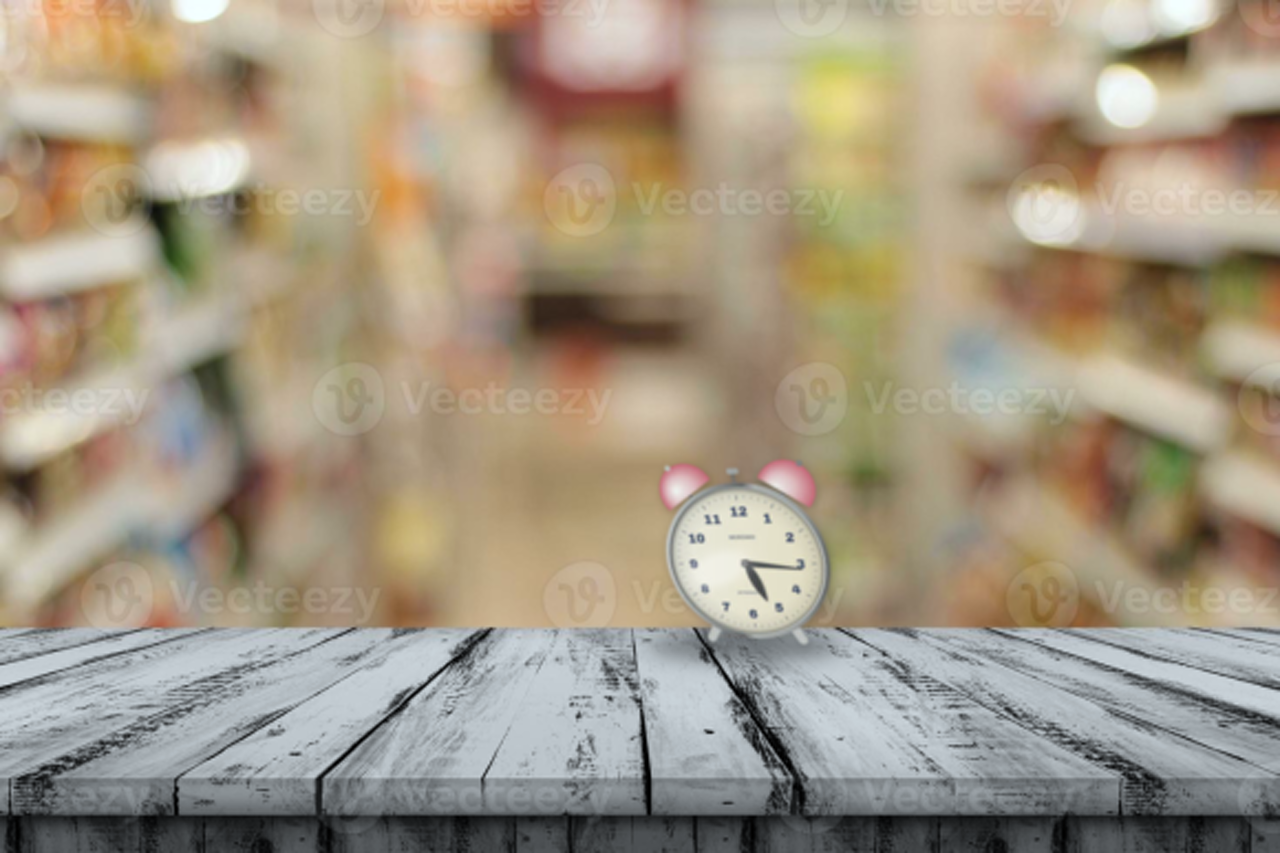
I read {"hour": 5, "minute": 16}
